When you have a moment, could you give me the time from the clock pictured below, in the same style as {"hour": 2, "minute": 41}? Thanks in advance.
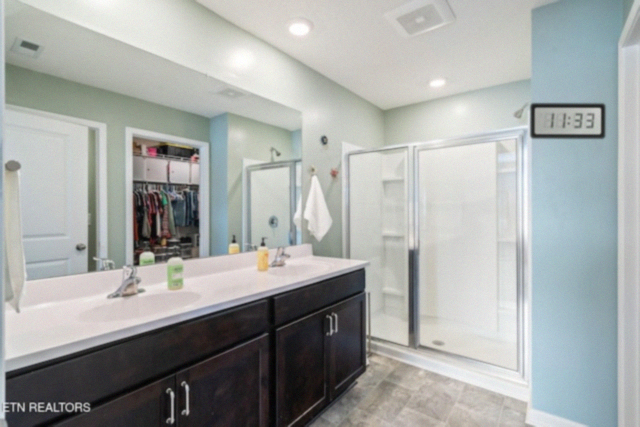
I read {"hour": 11, "minute": 33}
